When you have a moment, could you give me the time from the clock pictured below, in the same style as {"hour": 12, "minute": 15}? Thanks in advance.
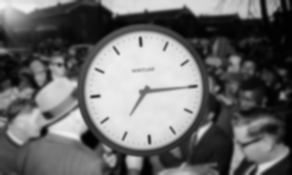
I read {"hour": 7, "minute": 15}
